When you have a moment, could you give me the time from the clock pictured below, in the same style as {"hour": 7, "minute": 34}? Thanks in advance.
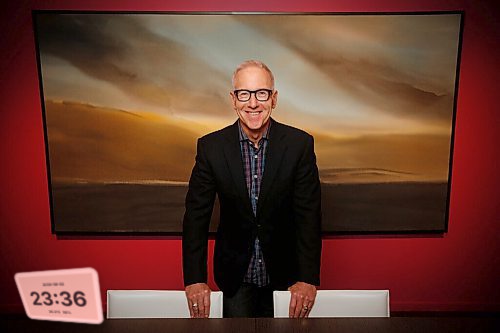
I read {"hour": 23, "minute": 36}
